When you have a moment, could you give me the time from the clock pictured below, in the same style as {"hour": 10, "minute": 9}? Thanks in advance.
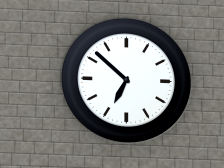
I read {"hour": 6, "minute": 52}
